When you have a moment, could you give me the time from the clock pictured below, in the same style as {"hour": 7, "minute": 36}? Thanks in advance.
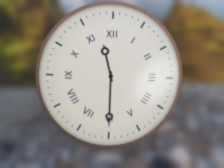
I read {"hour": 11, "minute": 30}
